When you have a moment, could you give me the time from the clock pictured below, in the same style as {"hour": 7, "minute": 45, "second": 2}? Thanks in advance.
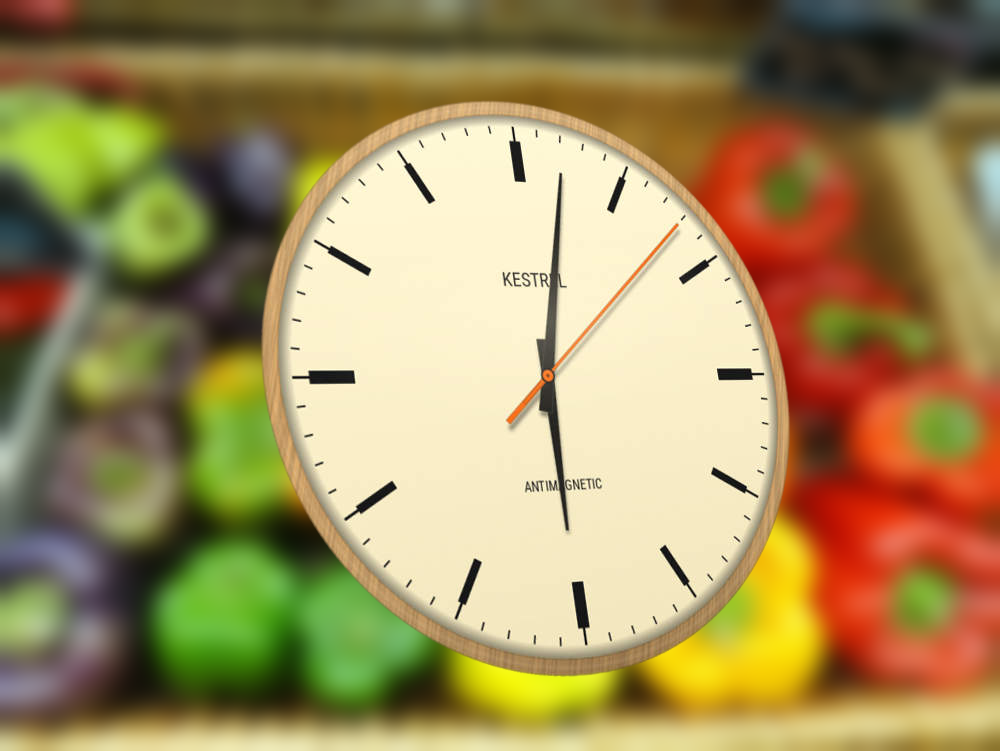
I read {"hour": 6, "minute": 2, "second": 8}
